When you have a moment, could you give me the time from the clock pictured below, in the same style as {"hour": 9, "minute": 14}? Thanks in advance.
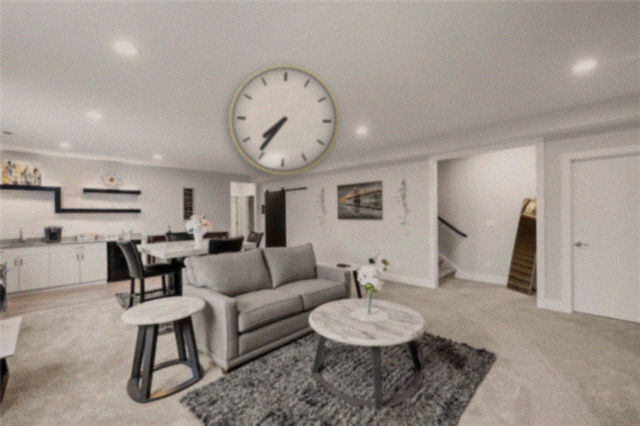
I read {"hour": 7, "minute": 36}
